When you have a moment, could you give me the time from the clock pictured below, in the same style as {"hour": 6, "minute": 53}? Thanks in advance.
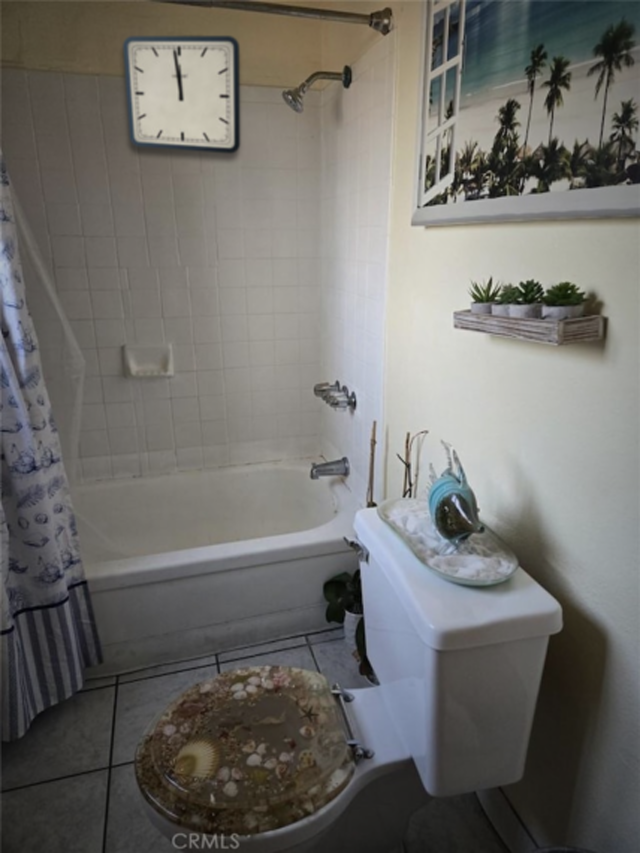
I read {"hour": 11, "minute": 59}
